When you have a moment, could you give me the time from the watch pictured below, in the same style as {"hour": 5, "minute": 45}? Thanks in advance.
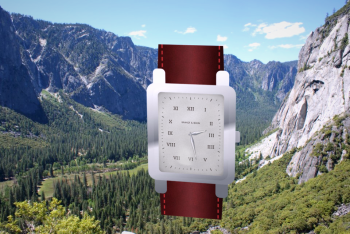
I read {"hour": 2, "minute": 28}
